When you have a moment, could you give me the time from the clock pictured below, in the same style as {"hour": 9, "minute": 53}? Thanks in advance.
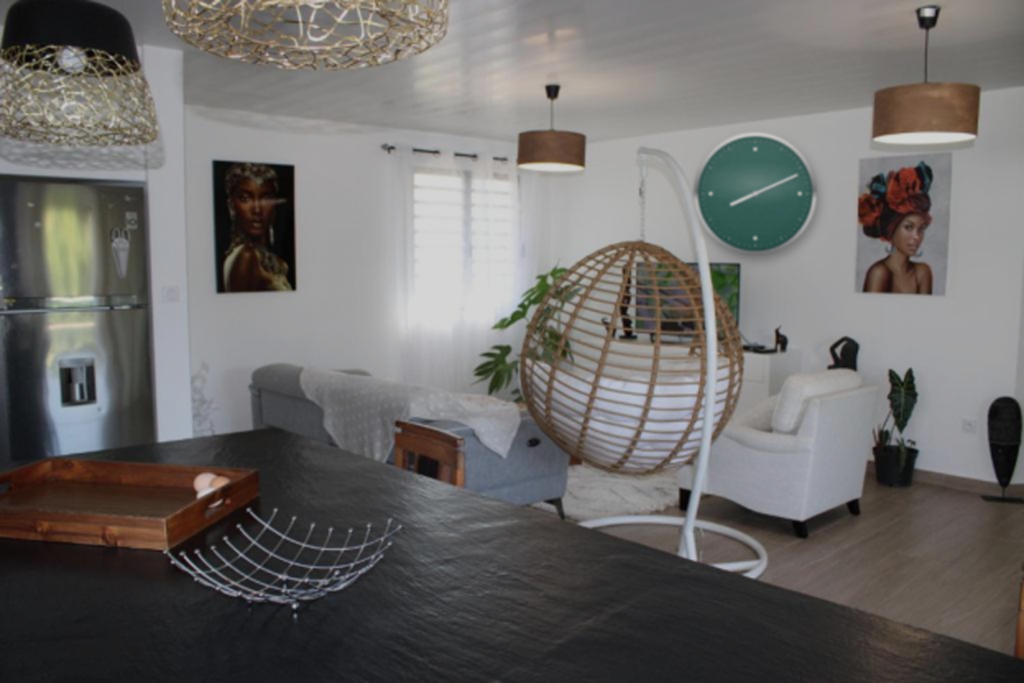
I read {"hour": 8, "minute": 11}
